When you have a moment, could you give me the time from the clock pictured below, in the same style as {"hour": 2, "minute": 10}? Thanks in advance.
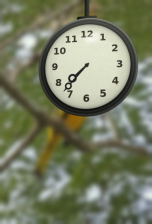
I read {"hour": 7, "minute": 37}
